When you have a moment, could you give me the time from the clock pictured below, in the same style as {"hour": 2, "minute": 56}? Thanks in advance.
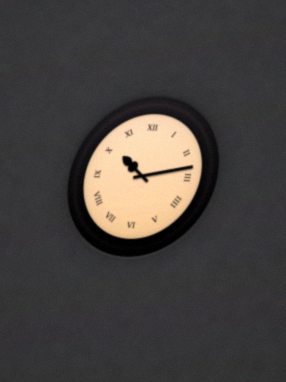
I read {"hour": 10, "minute": 13}
